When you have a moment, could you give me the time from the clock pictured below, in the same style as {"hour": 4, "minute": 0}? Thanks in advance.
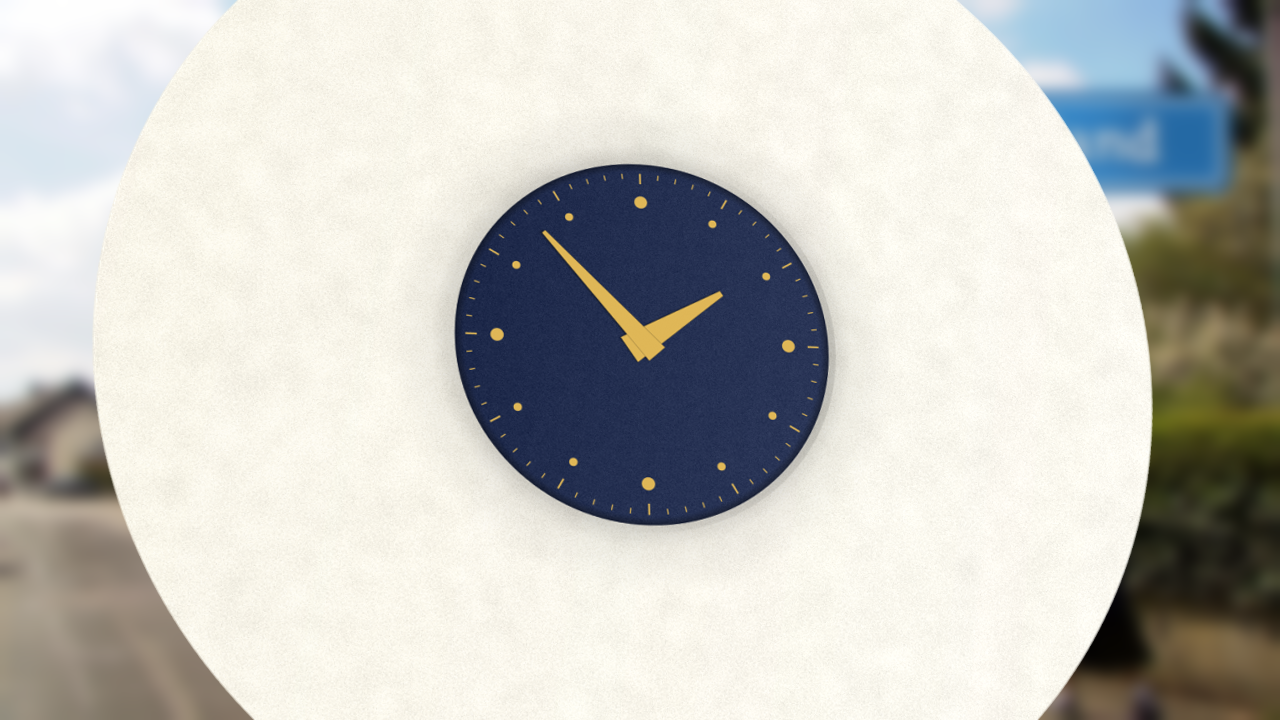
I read {"hour": 1, "minute": 53}
